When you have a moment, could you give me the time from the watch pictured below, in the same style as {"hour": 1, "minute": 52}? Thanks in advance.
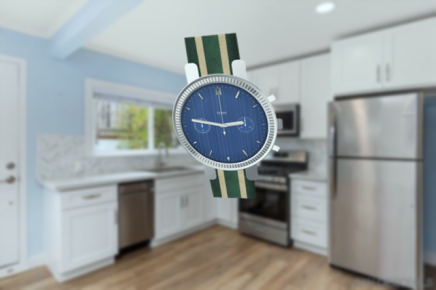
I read {"hour": 2, "minute": 47}
